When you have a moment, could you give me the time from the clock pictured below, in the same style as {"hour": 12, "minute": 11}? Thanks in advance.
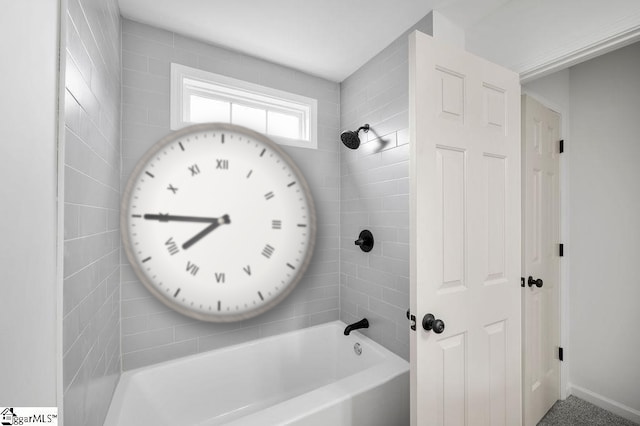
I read {"hour": 7, "minute": 45}
